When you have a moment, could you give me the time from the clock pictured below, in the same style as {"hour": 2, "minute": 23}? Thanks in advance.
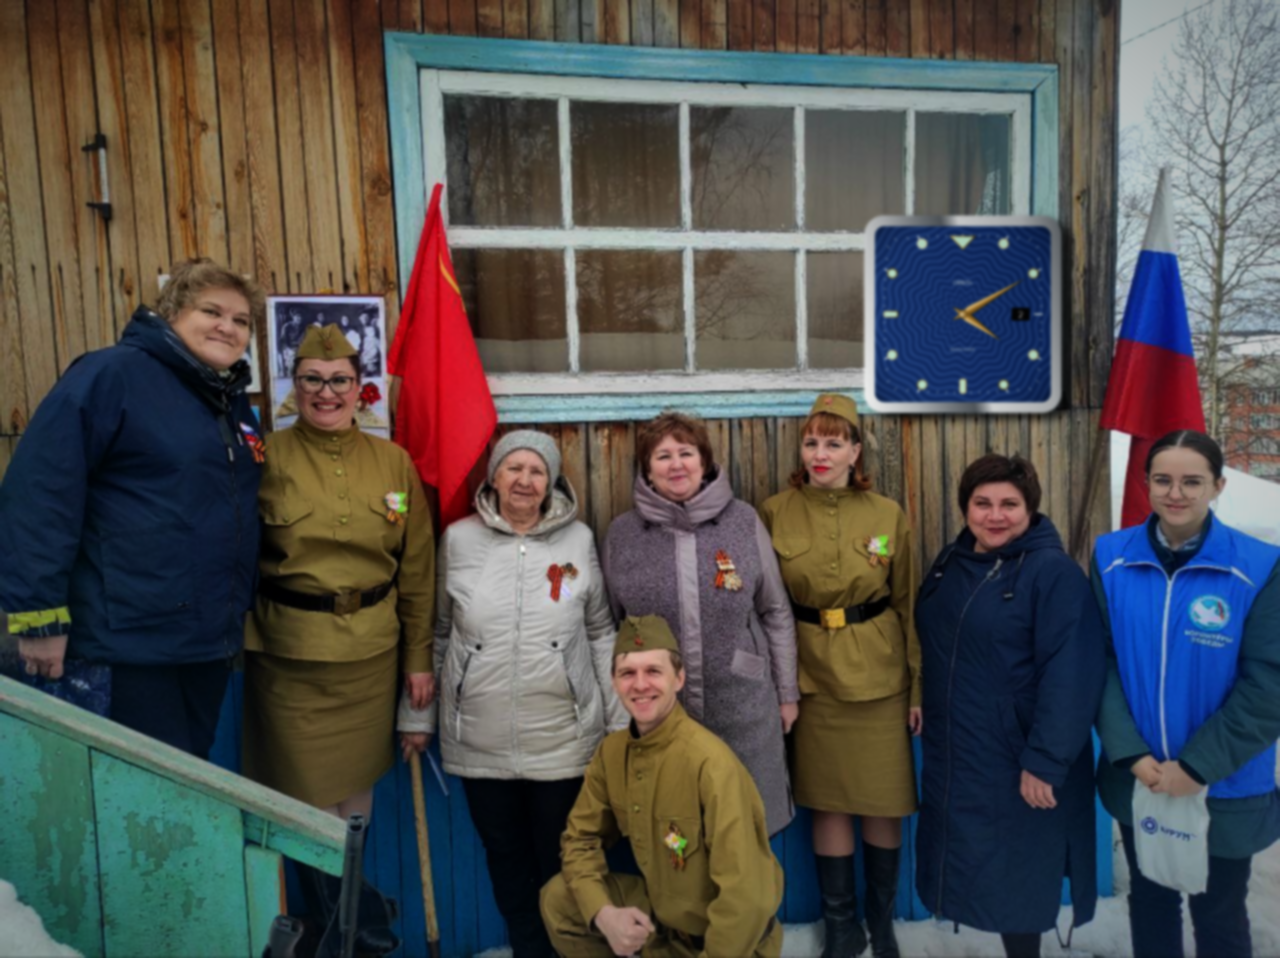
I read {"hour": 4, "minute": 10}
